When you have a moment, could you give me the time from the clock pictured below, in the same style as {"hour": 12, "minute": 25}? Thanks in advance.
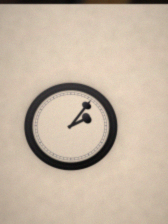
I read {"hour": 2, "minute": 6}
